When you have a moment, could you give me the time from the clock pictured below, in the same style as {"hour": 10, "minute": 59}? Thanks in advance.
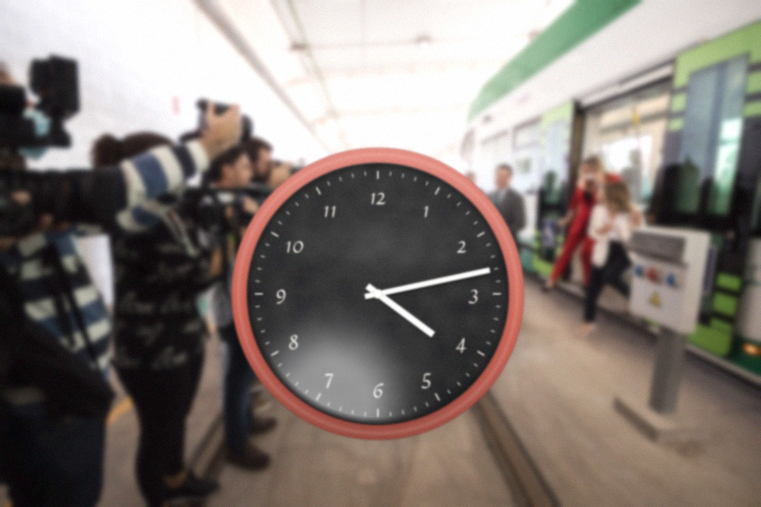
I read {"hour": 4, "minute": 13}
